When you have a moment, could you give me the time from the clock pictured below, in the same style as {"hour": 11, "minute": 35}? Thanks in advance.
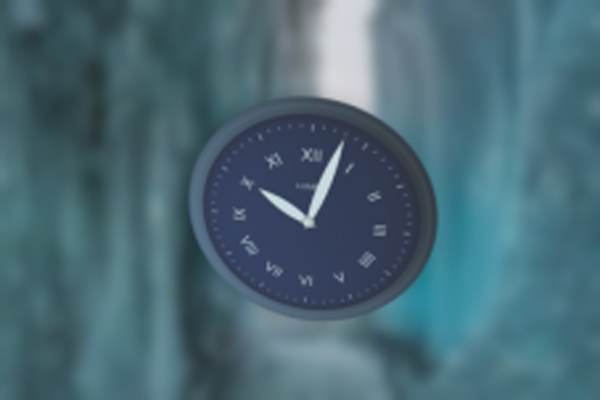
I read {"hour": 10, "minute": 3}
